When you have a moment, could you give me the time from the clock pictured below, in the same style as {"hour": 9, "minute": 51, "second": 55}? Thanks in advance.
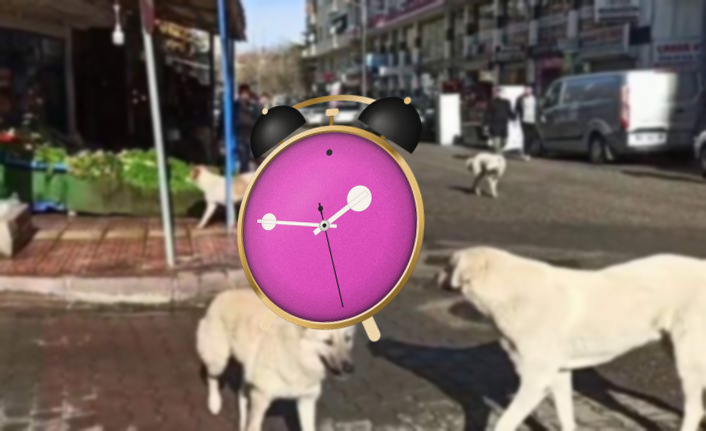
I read {"hour": 1, "minute": 45, "second": 27}
